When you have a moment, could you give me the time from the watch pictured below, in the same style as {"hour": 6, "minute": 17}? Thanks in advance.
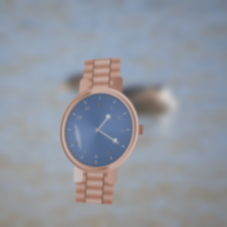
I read {"hour": 1, "minute": 20}
